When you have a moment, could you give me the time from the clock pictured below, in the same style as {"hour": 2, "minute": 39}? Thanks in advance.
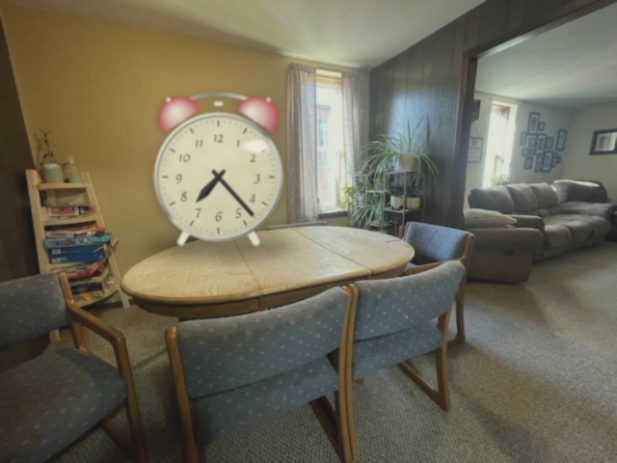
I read {"hour": 7, "minute": 23}
